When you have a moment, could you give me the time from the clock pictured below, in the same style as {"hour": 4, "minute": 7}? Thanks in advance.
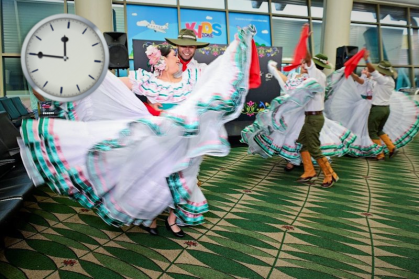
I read {"hour": 11, "minute": 45}
